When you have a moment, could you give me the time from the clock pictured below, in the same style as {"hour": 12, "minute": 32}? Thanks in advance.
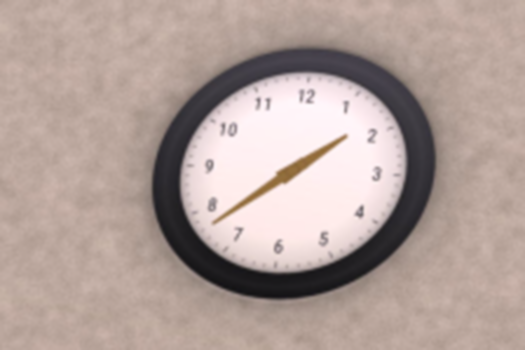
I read {"hour": 1, "minute": 38}
